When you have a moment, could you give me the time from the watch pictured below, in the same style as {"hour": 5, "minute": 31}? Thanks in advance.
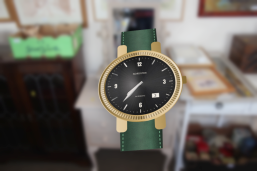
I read {"hour": 7, "minute": 37}
